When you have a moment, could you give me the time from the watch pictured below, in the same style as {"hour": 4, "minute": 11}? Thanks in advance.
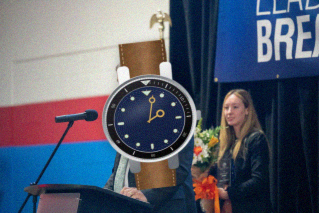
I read {"hour": 2, "minute": 2}
